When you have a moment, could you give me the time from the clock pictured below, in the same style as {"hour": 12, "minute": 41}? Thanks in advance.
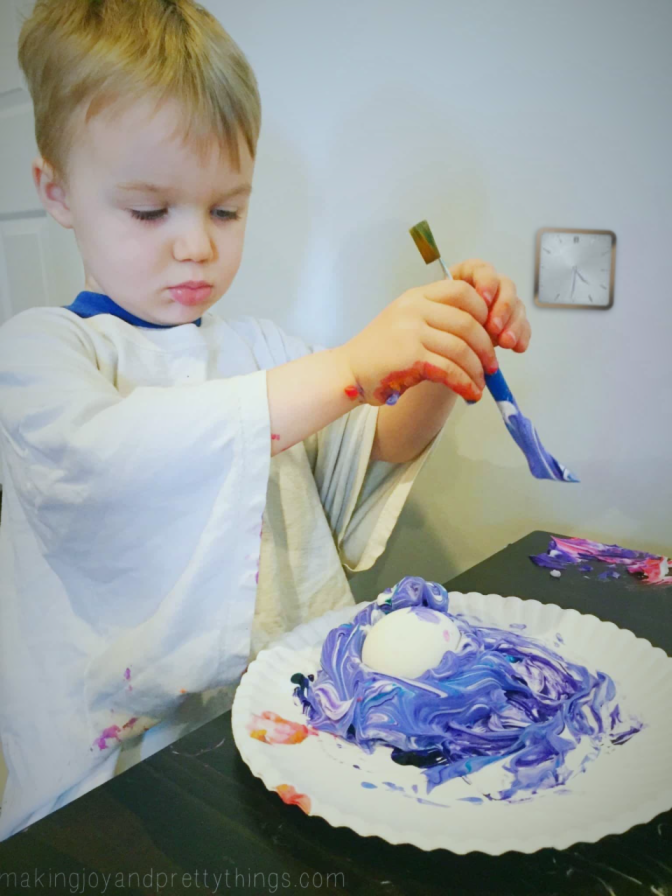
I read {"hour": 4, "minute": 31}
